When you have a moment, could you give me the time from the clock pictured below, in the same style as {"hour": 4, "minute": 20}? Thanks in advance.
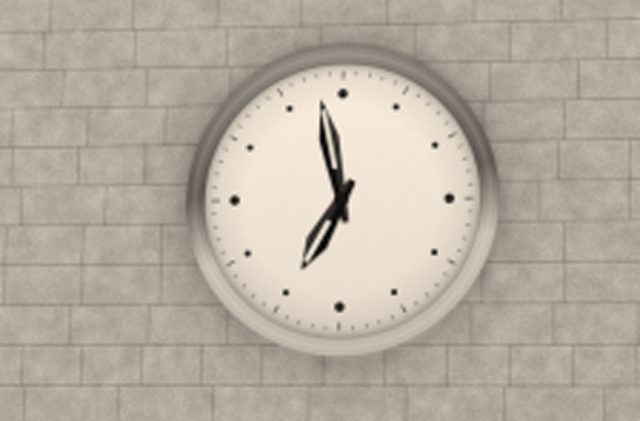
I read {"hour": 6, "minute": 58}
